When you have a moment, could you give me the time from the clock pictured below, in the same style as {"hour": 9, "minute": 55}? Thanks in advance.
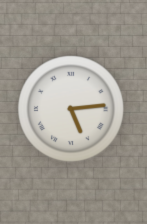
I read {"hour": 5, "minute": 14}
